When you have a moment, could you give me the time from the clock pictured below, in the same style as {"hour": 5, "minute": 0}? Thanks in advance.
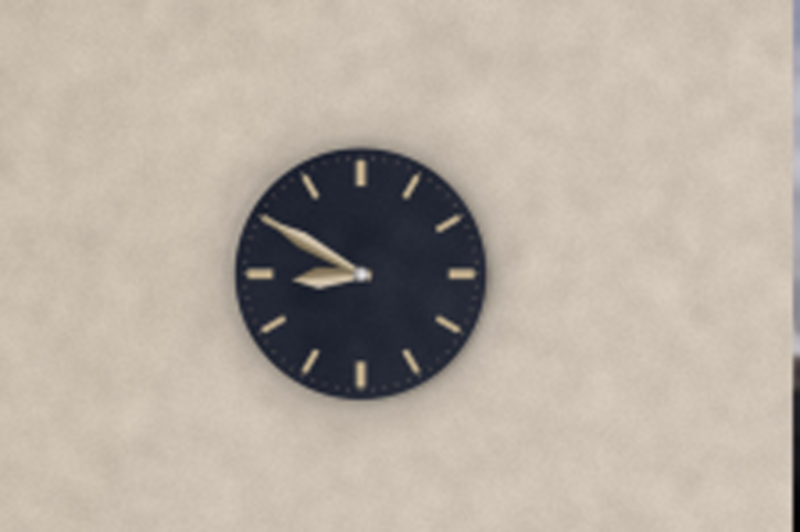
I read {"hour": 8, "minute": 50}
